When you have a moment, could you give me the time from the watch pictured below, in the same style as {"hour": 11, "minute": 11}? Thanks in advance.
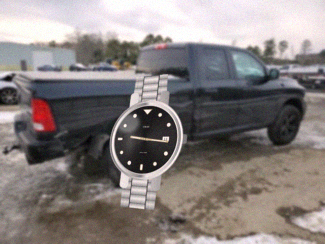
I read {"hour": 9, "minute": 16}
